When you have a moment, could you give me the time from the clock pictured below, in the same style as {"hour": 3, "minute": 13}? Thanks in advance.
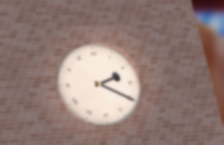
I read {"hour": 2, "minute": 20}
